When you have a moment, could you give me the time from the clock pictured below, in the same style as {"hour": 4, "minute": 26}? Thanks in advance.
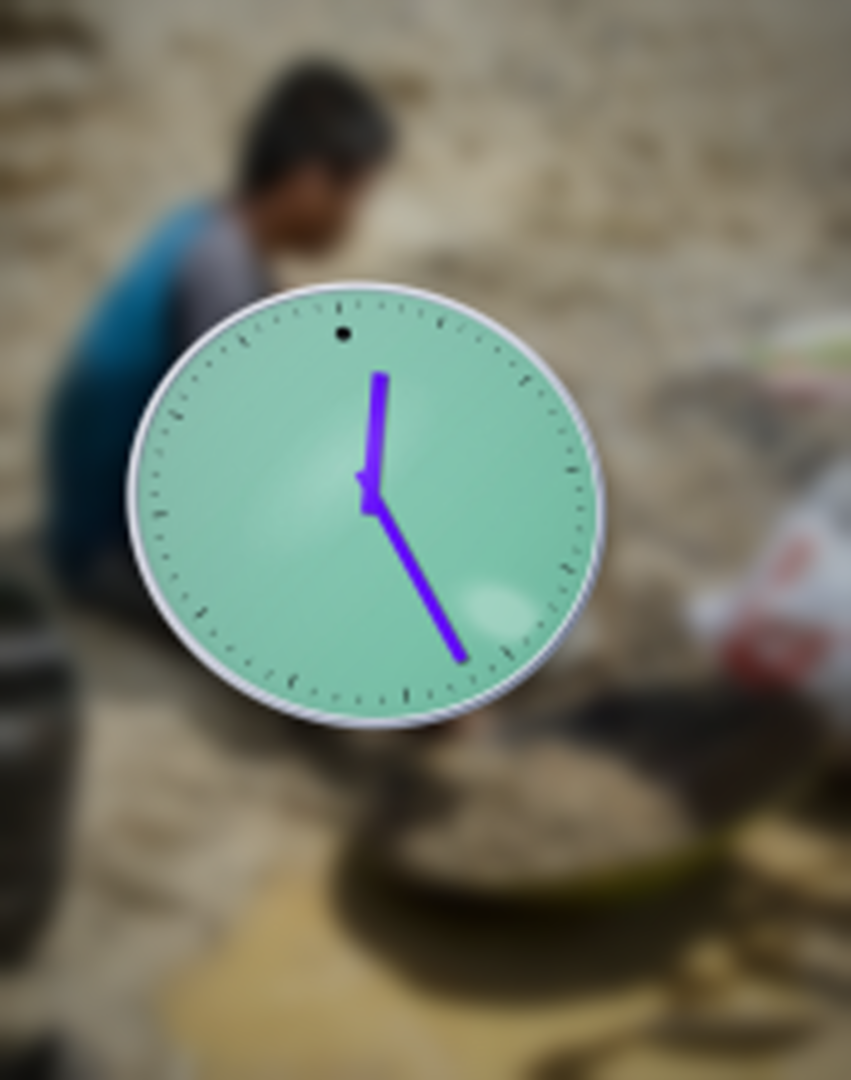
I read {"hour": 12, "minute": 27}
